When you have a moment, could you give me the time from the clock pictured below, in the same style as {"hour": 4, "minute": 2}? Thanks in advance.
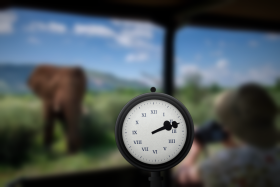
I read {"hour": 2, "minute": 12}
